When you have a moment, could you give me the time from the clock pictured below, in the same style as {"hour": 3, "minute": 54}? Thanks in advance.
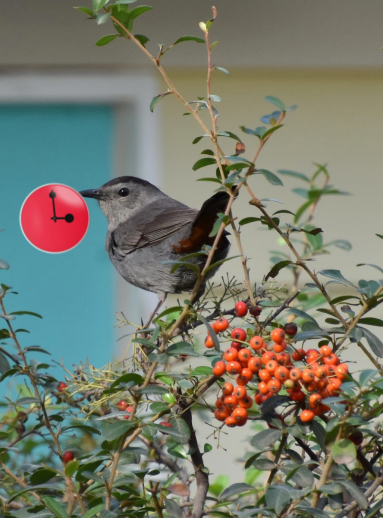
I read {"hour": 2, "minute": 59}
